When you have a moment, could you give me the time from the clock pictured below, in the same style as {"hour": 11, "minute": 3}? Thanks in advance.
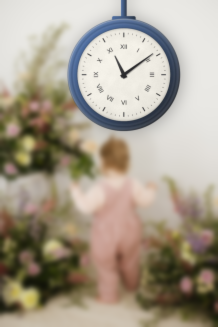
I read {"hour": 11, "minute": 9}
